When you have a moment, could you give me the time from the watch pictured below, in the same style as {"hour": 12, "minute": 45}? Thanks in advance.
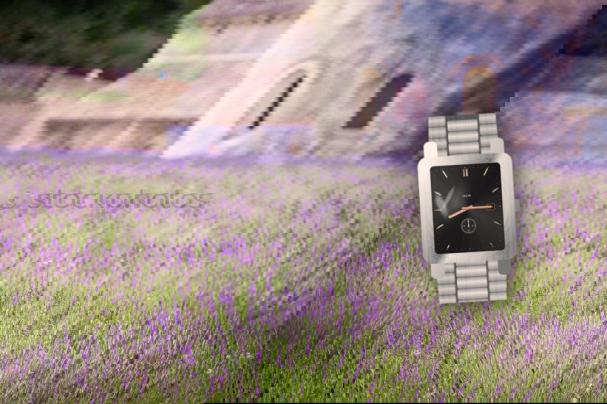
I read {"hour": 8, "minute": 15}
